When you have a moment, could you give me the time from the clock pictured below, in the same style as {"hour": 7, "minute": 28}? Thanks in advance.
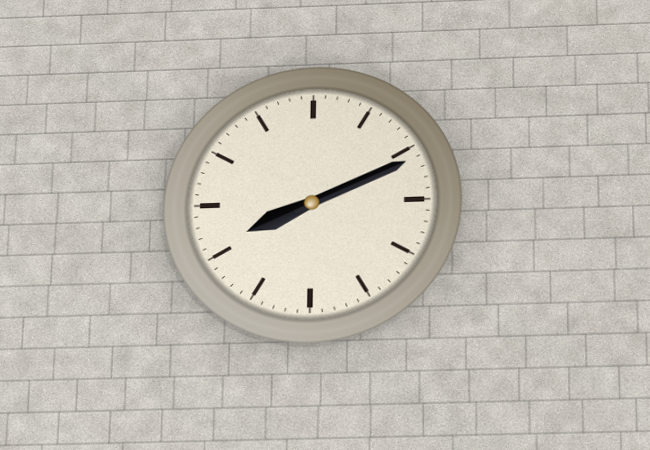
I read {"hour": 8, "minute": 11}
